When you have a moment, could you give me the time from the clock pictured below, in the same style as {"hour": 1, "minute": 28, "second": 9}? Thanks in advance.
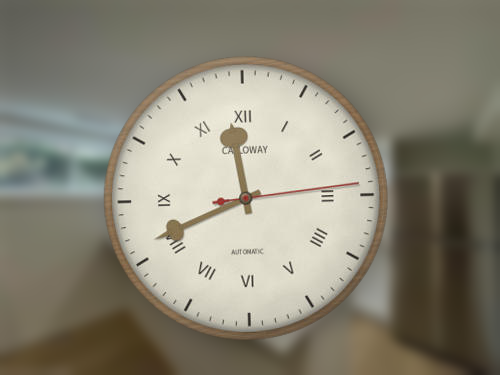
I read {"hour": 11, "minute": 41, "second": 14}
